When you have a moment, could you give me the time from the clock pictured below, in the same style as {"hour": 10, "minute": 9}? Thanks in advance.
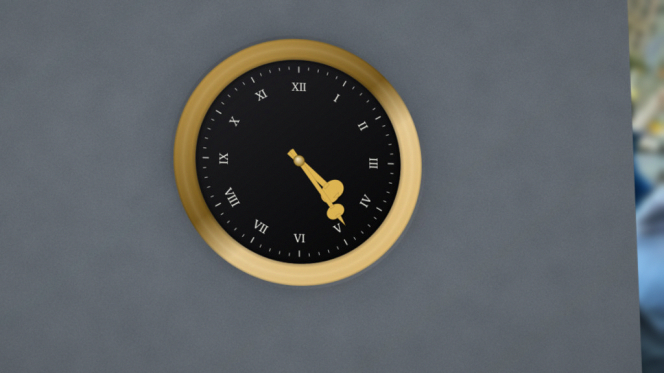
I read {"hour": 4, "minute": 24}
